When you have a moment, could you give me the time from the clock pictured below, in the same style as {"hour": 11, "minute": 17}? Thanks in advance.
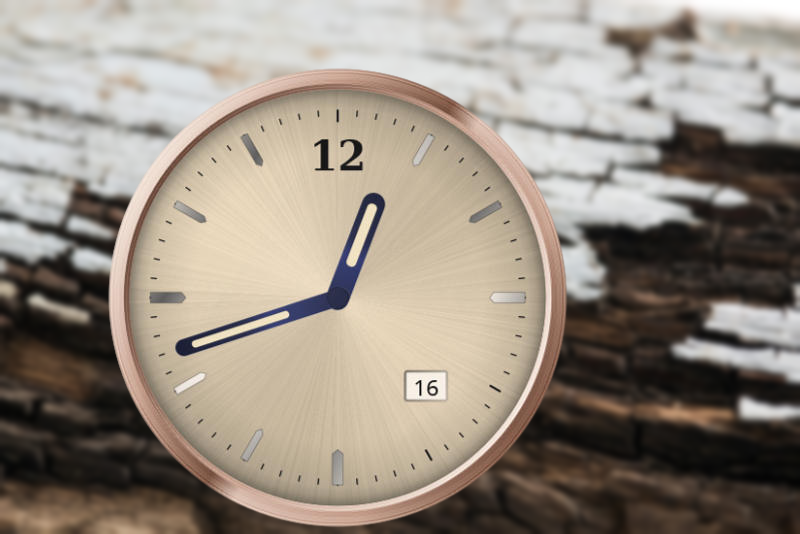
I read {"hour": 12, "minute": 42}
